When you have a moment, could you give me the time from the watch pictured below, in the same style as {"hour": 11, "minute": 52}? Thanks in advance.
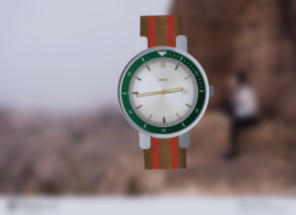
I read {"hour": 2, "minute": 44}
